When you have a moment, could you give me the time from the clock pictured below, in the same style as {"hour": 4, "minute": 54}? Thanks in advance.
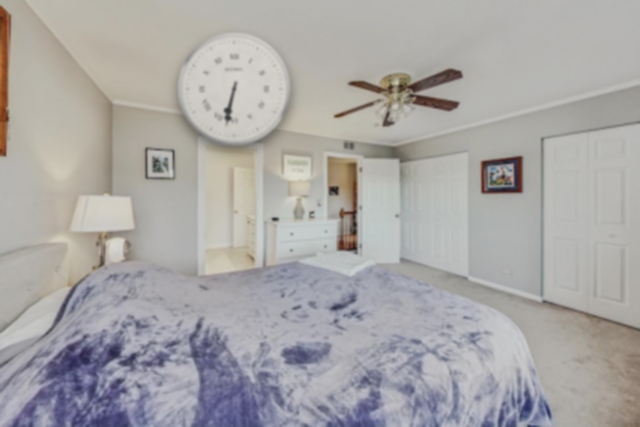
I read {"hour": 6, "minute": 32}
